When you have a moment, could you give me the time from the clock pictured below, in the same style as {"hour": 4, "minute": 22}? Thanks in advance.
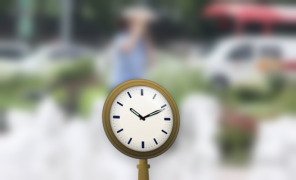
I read {"hour": 10, "minute": 11}
